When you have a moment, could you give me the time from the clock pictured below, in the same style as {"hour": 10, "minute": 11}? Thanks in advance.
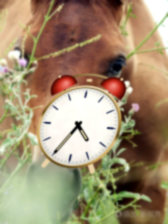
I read {"hour": 4, "minute": 35}
